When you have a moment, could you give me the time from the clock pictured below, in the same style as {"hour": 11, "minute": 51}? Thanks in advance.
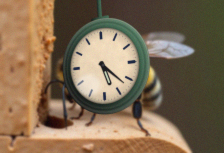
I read {"hour": 5, "minute": 22}
